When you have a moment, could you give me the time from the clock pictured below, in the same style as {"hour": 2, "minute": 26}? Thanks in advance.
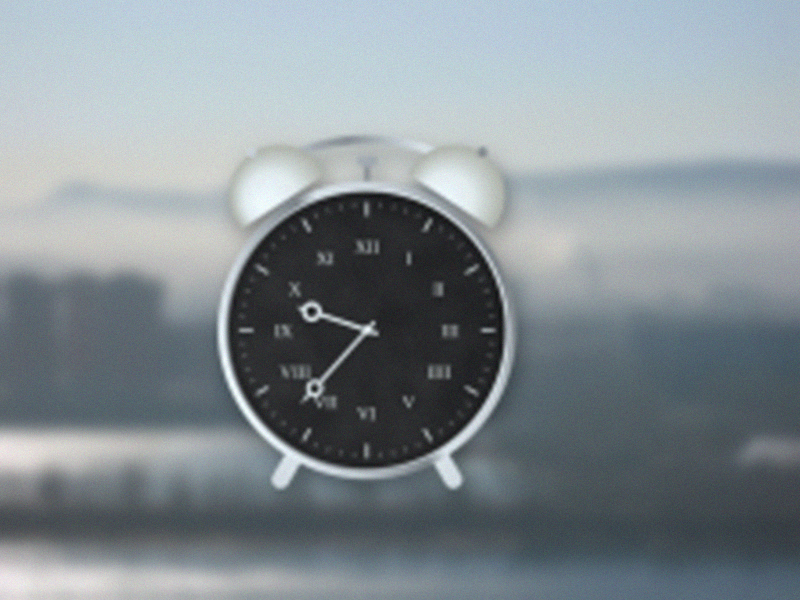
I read {"hour": 9, "minute": 37}
